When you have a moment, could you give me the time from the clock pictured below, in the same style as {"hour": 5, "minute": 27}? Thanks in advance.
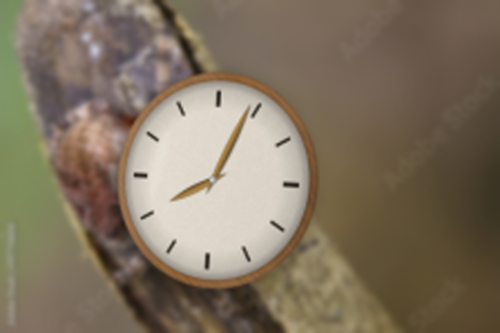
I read {"hour": 8, "minute": 4}
